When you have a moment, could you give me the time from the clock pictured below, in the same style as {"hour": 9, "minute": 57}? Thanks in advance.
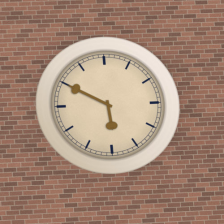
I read {"hour": 5, "minute": 50}
